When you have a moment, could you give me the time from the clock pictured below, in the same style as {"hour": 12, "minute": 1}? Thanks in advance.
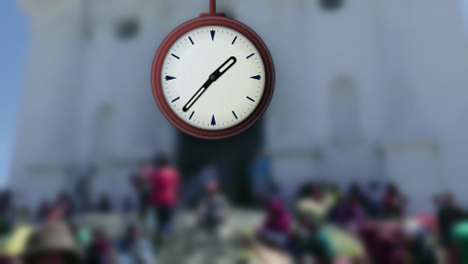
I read {"hour": 1, "minute": 37}
